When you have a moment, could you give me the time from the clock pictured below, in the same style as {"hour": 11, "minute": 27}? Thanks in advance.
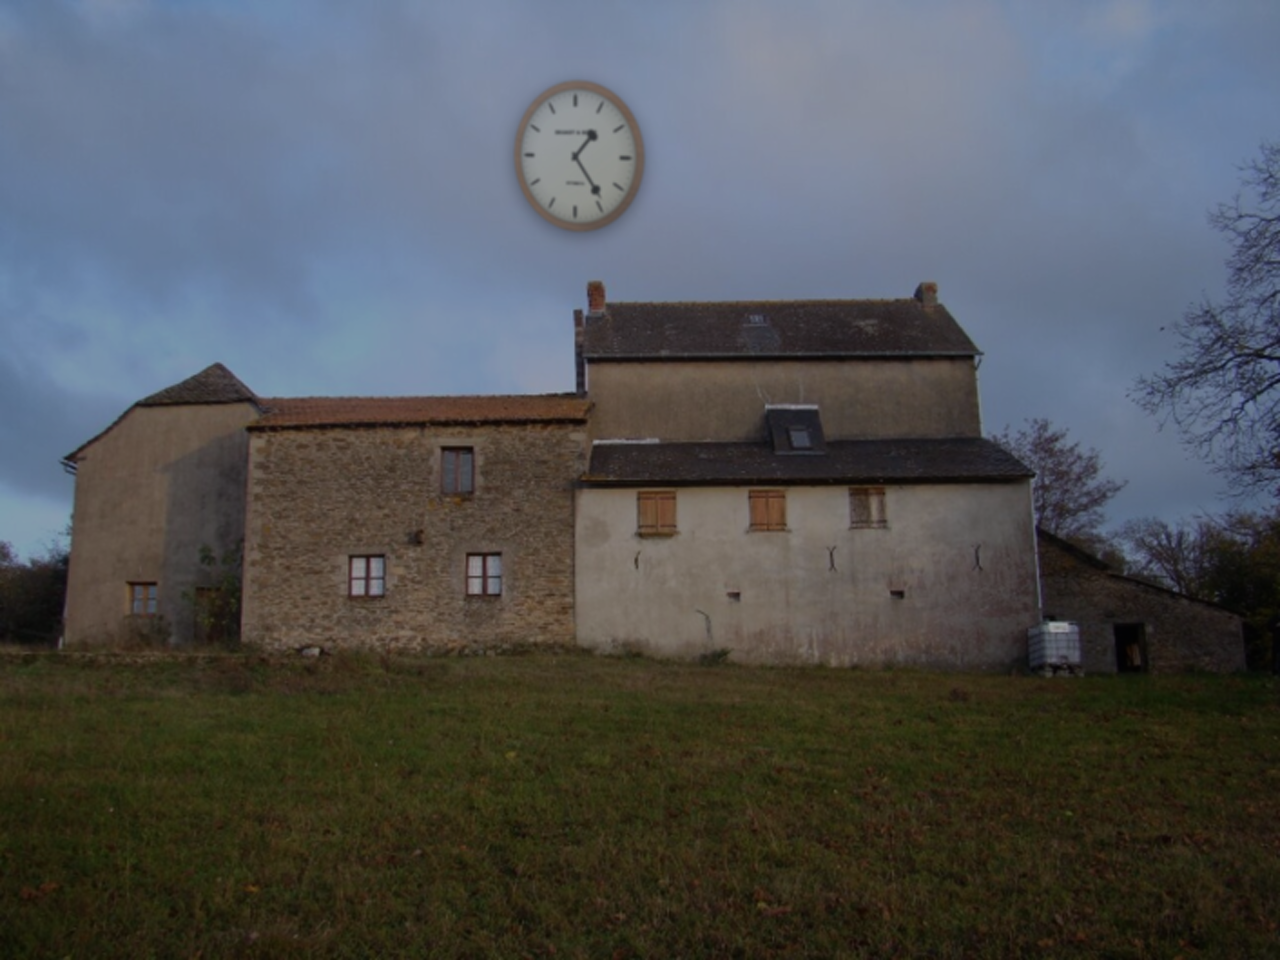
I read {"hour": 1, "minute": 24}
